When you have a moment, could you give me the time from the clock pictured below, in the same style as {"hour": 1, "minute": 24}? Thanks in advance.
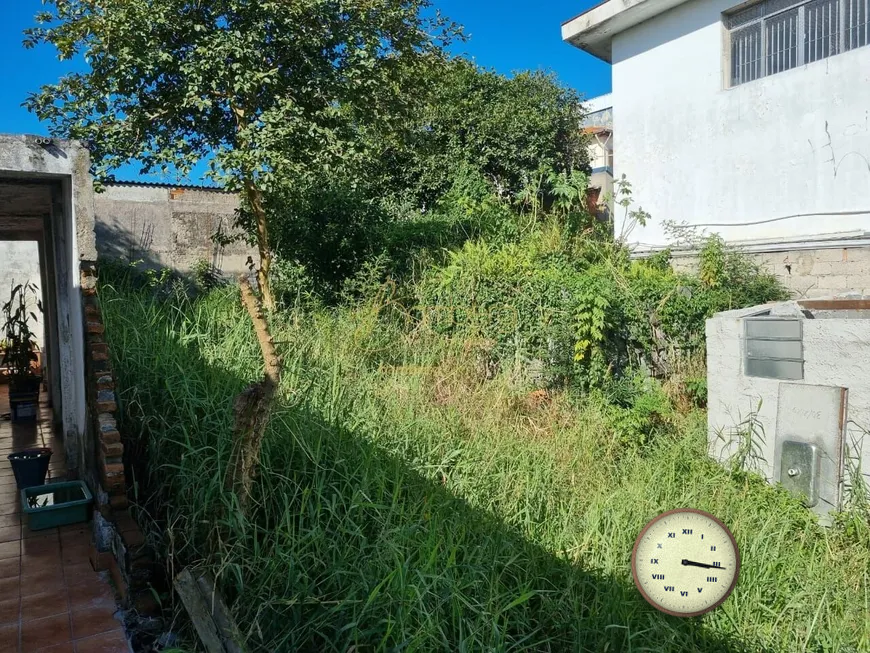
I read {"hour": 3, "minute": 16}
